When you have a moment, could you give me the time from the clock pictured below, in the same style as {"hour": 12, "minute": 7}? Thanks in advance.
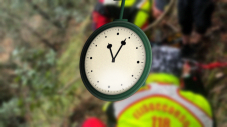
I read {"hour": 11, "minute": 4}
